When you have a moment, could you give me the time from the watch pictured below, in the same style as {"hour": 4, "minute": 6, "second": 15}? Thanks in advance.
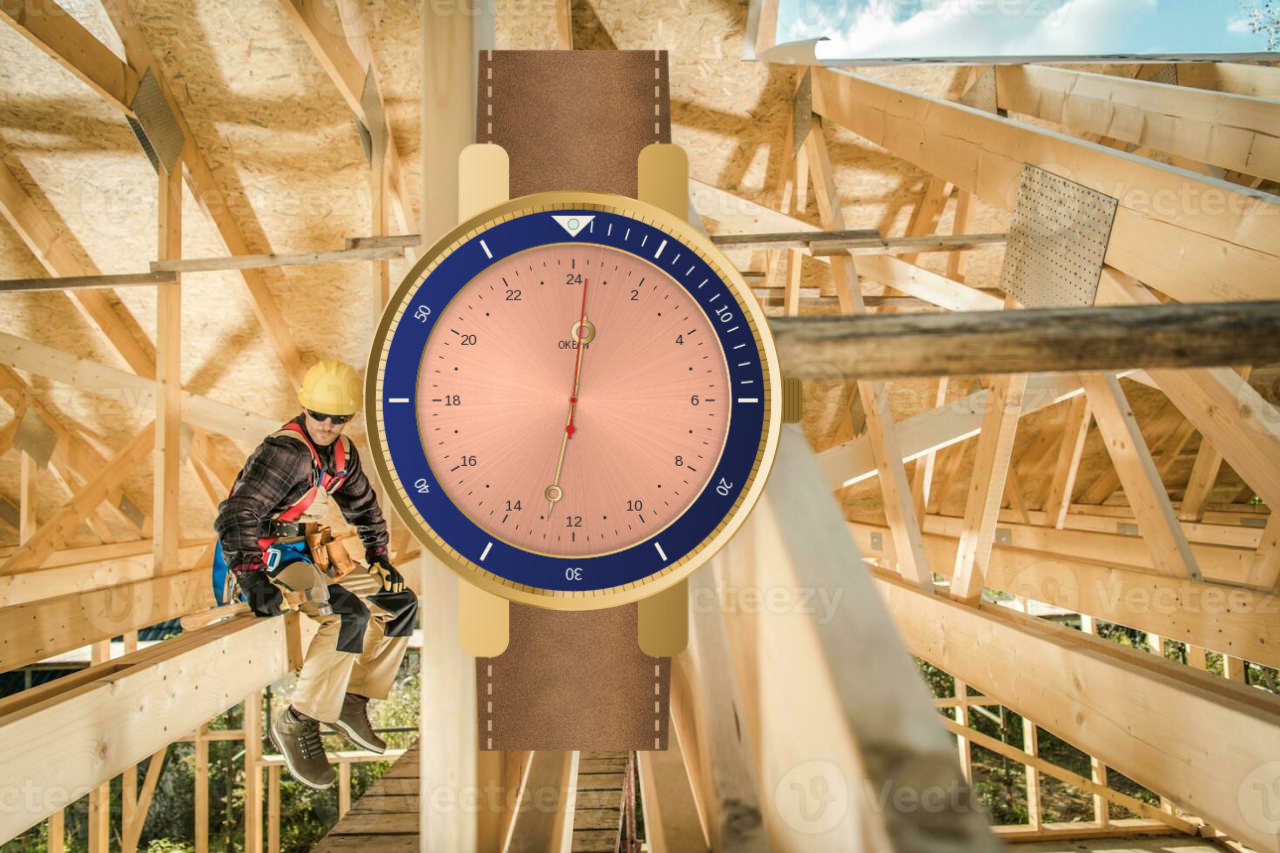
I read {"hour": 0, "minute": 32, "second": 1}
